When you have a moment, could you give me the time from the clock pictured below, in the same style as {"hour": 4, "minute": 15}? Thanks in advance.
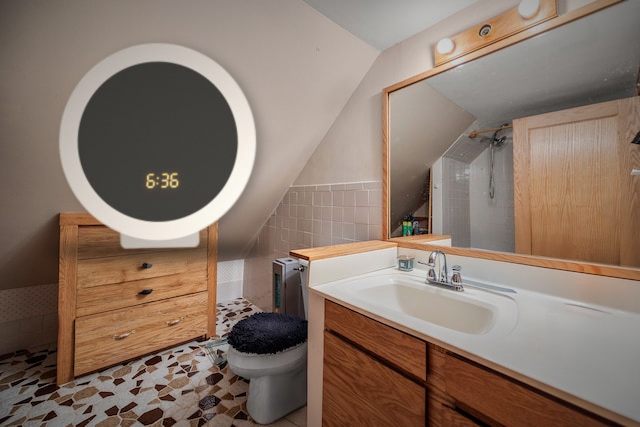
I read {"hour": 6, "minute": 36}
